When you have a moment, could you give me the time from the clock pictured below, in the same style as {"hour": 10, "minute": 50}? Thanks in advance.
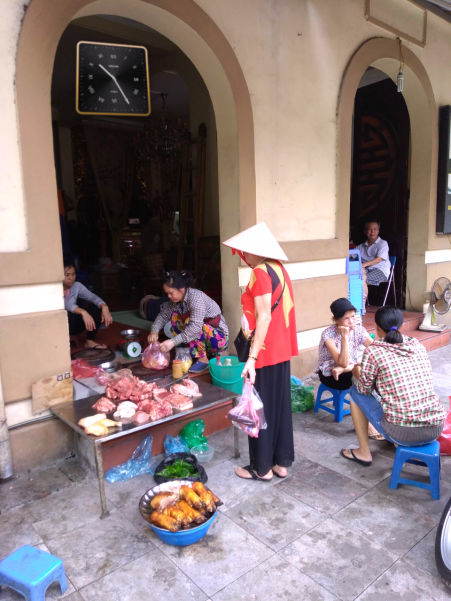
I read {"hour": 10, "minute": 25}
